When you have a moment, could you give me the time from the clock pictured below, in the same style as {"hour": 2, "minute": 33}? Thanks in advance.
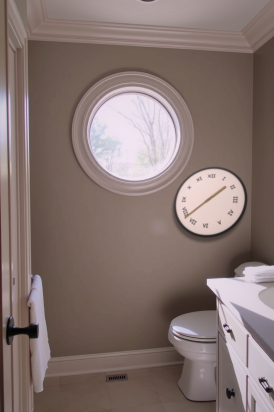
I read {"hour": 1, "minute": 38}
